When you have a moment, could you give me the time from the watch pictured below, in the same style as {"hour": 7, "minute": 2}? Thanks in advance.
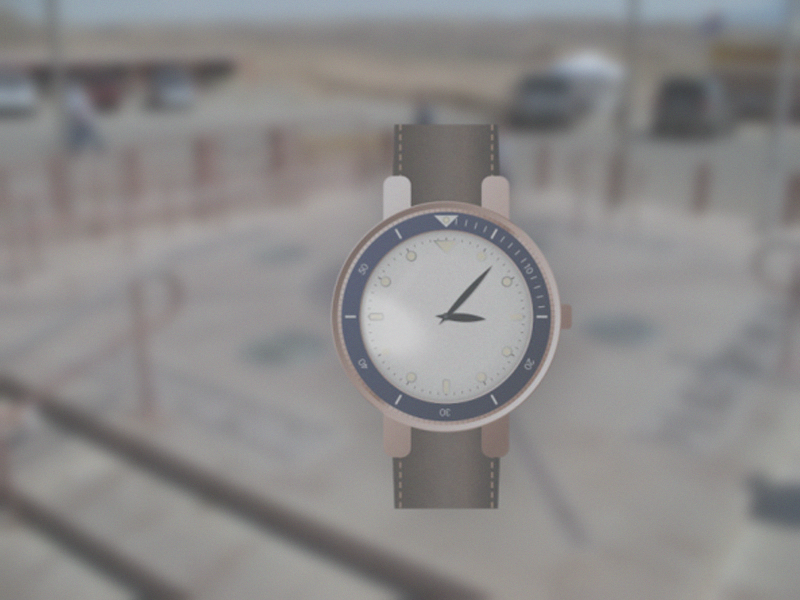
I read {"hour": 3, "minute": 7}
